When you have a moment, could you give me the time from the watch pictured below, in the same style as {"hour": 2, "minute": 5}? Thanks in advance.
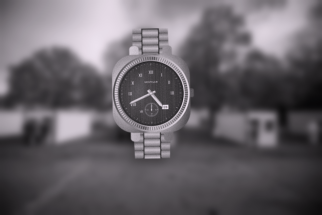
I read {"hour": 4, "minute": 41}
